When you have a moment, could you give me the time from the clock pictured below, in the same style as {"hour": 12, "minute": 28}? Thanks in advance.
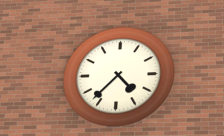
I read {"hour": 4, "minute": 37}
